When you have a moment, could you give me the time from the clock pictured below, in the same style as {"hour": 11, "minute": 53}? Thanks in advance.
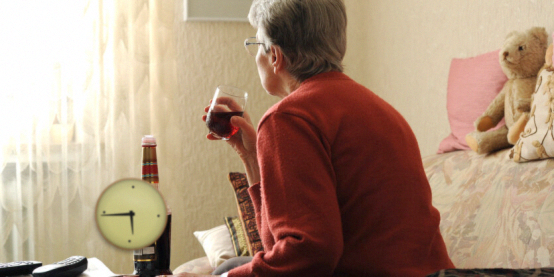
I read {"hour": 5, "minute": 44}
